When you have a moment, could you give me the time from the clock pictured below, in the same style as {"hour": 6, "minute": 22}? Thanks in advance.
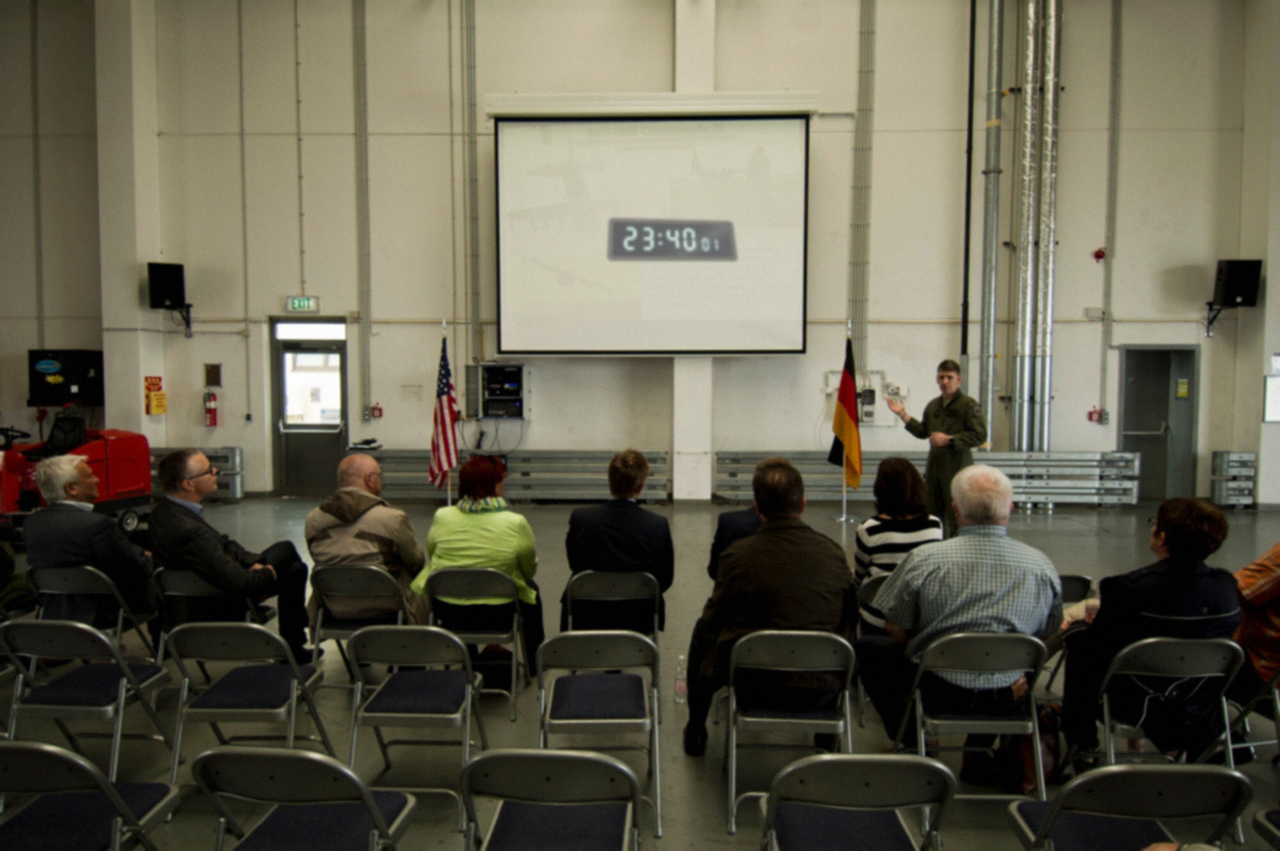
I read {"hour": 23, "minute": 40}
